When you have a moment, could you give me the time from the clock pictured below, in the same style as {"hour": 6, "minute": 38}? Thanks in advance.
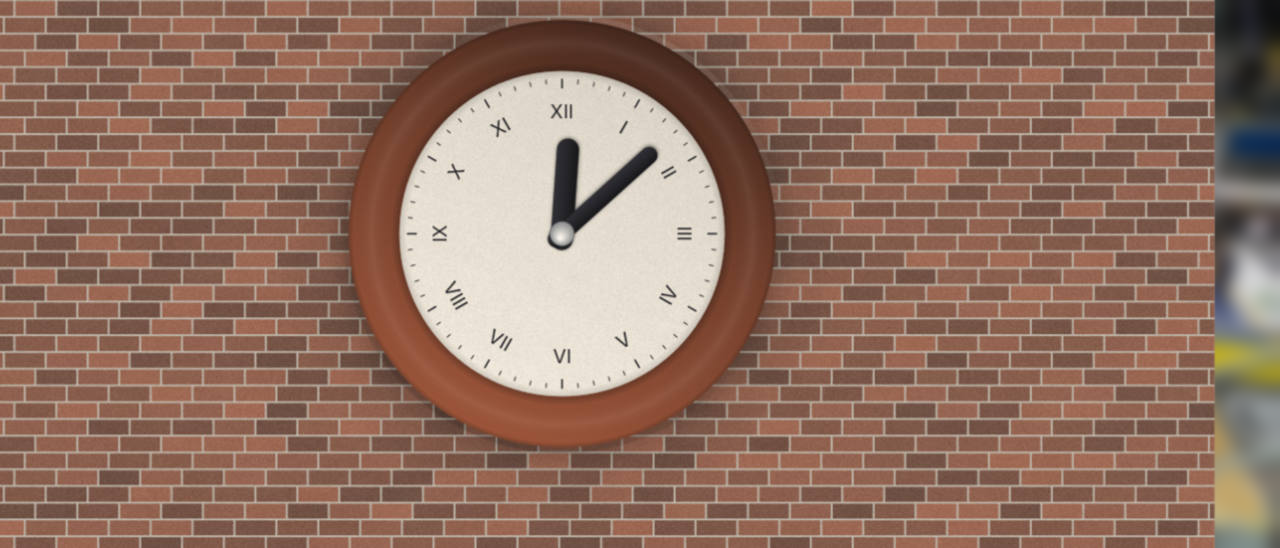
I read {"hour": 12, "minute": 8}
